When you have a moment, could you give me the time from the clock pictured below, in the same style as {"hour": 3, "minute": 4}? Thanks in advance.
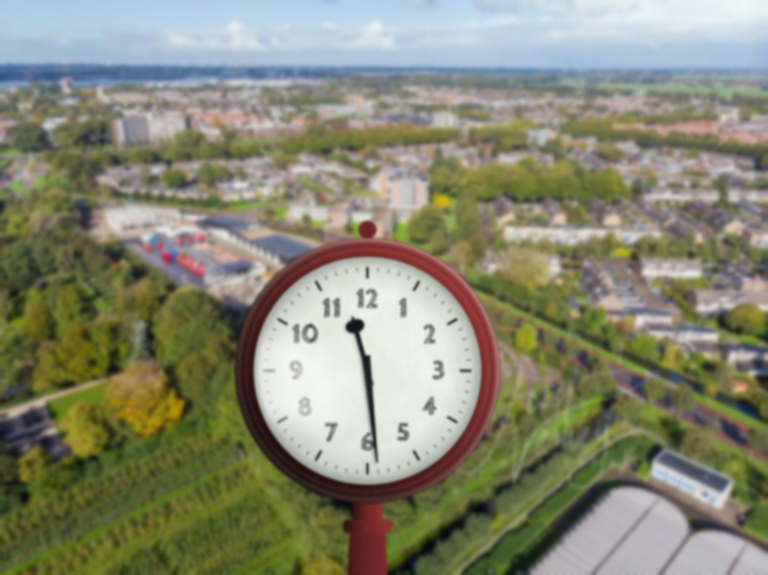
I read {"hour": 11, "minute": 29}
